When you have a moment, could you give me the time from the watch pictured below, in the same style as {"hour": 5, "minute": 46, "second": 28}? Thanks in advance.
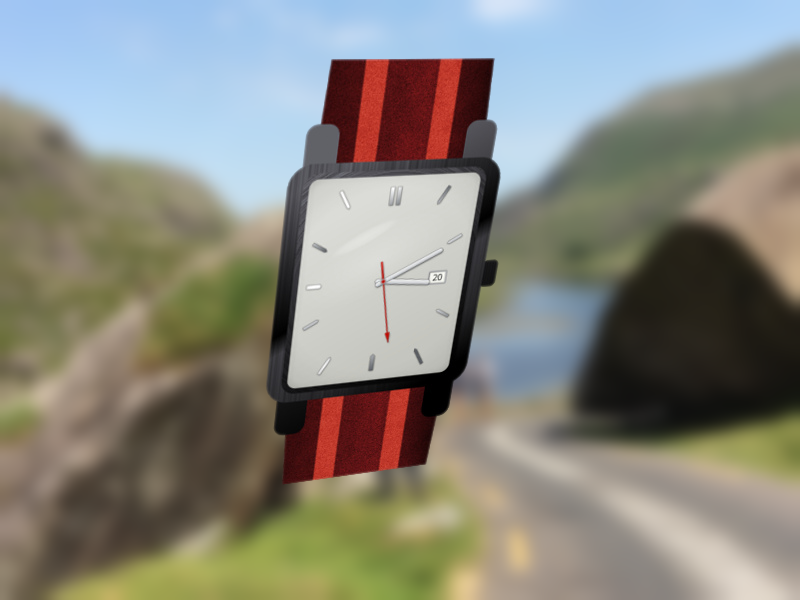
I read {"hour": 3, "minute": 10, "second": 28}
